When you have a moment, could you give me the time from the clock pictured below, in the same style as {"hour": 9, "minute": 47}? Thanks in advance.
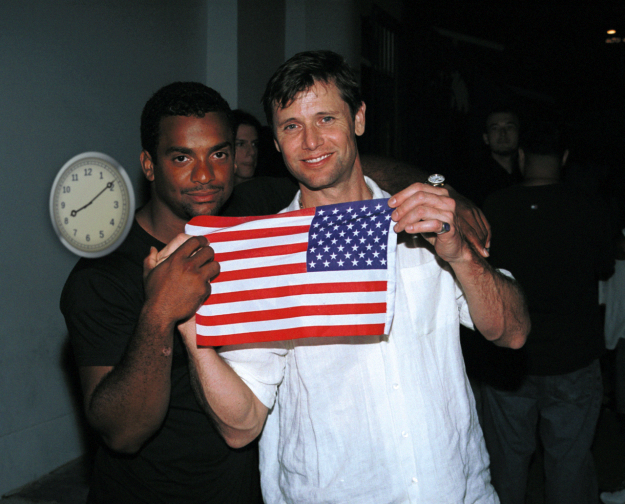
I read {"hour": 8, "minute": 9}
